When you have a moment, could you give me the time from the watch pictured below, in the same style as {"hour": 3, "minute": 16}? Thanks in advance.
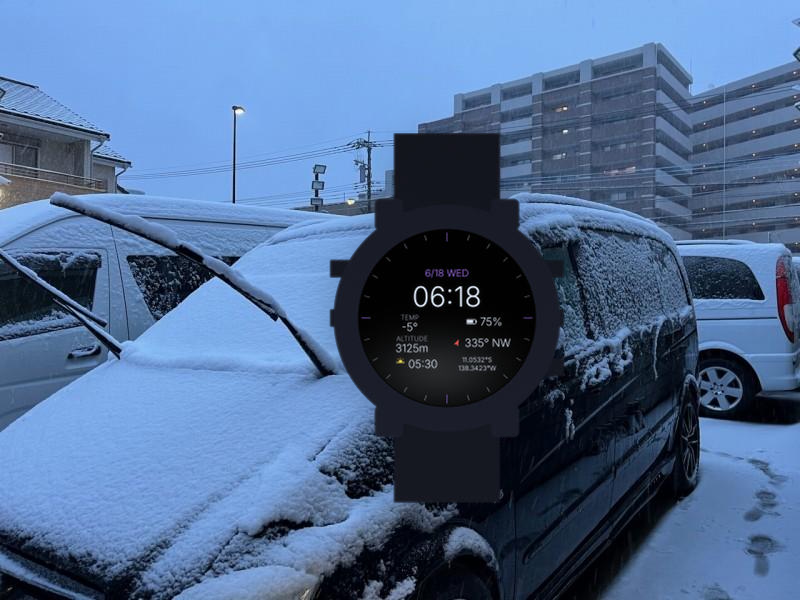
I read {"hour": 6, "minute": 18}
